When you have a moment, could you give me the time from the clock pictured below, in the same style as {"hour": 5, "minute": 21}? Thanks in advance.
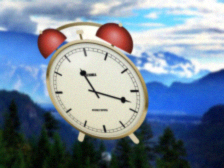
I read {"hour": 11, "minute": 18}
